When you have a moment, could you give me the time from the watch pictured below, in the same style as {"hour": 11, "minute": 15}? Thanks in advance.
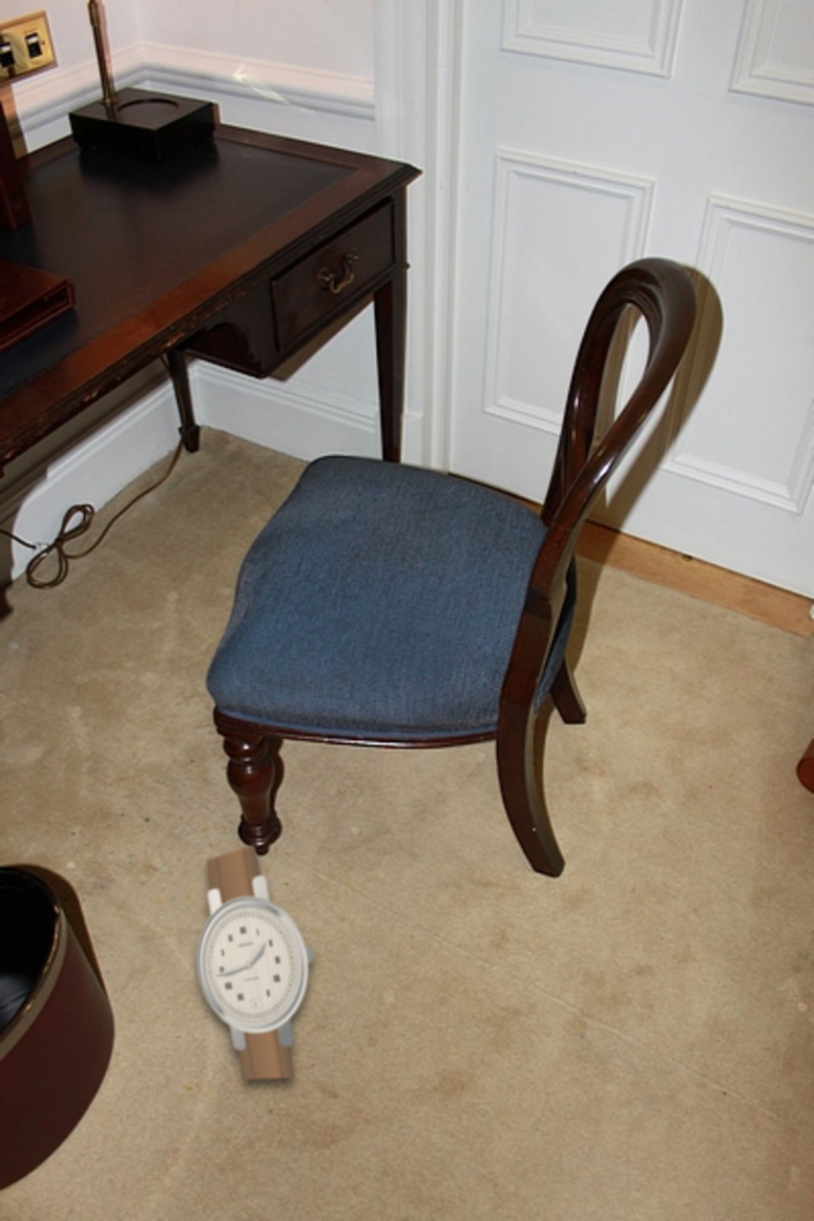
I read {"hour": 1, "minute": 44}
